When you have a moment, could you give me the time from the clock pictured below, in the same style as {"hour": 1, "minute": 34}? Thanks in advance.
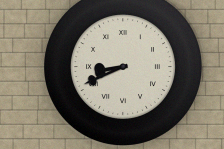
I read {"hour": 8, "minute": 41}
